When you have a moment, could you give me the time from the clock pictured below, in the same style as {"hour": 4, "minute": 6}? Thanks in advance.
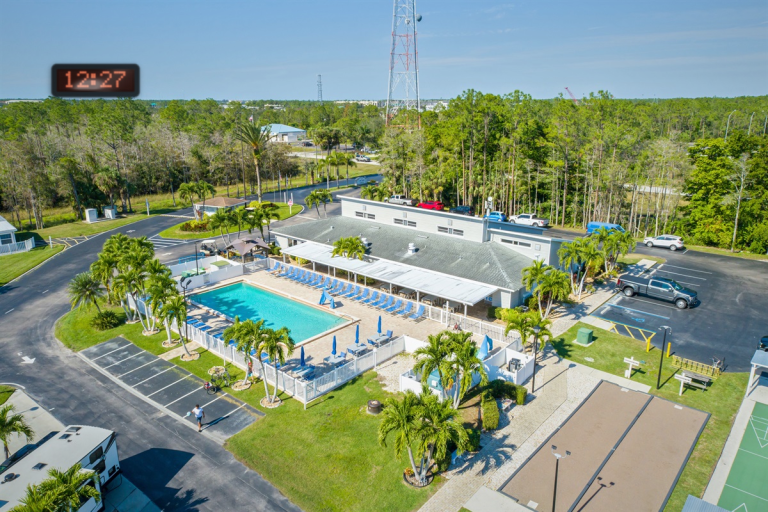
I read {"hour": 12, "minute": 27}
